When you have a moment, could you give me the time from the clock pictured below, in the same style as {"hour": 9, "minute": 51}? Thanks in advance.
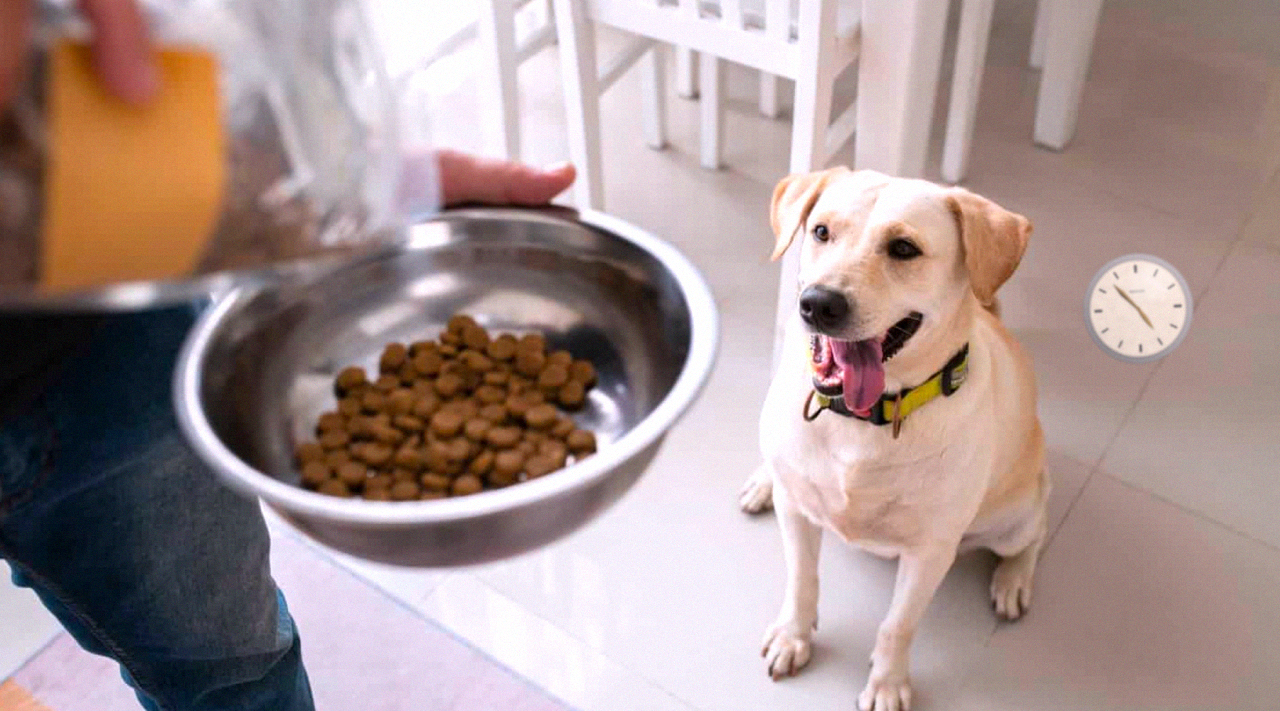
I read {"hour": 4, "minute": 53}
